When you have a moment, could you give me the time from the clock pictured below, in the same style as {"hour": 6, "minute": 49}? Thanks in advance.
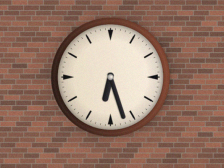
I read {"hour": 6, "minute": 27}
